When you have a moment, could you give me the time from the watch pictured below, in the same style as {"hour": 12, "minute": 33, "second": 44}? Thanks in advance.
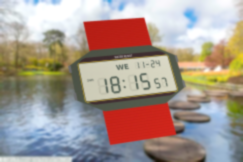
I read {"hour": 18, "minute": 15, "second": 57}
